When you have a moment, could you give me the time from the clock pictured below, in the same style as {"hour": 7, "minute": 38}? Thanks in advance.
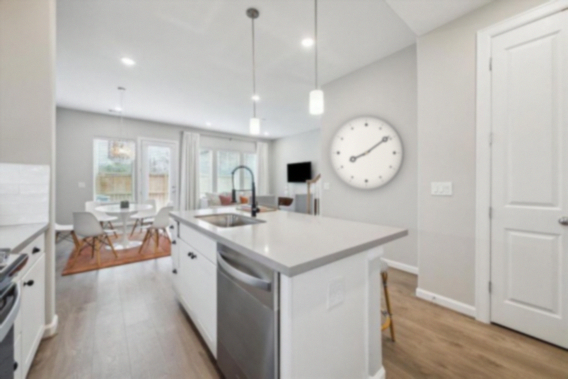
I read {"hour": 8, "minute": 9}
